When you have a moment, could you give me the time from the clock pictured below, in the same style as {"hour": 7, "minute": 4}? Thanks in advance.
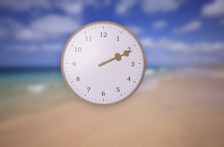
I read {"hour": 2, "minute": 11}
